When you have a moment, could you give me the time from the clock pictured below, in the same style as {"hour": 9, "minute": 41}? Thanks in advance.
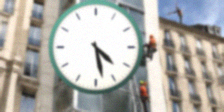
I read {"hour": 4, "minute": 28}
